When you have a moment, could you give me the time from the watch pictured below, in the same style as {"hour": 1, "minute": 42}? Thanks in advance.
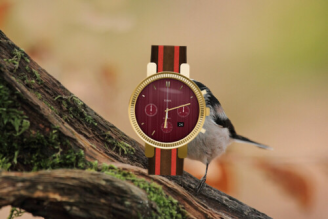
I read {"hour": 6, "minute": 12}
